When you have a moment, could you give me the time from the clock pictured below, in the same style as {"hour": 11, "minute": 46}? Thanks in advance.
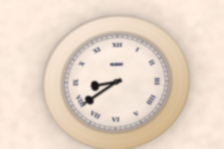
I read {"hour": 8, "minute": 39}
